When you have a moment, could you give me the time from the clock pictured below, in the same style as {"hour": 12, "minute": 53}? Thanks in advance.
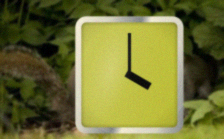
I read {"hour": 4, "minute": 0}
